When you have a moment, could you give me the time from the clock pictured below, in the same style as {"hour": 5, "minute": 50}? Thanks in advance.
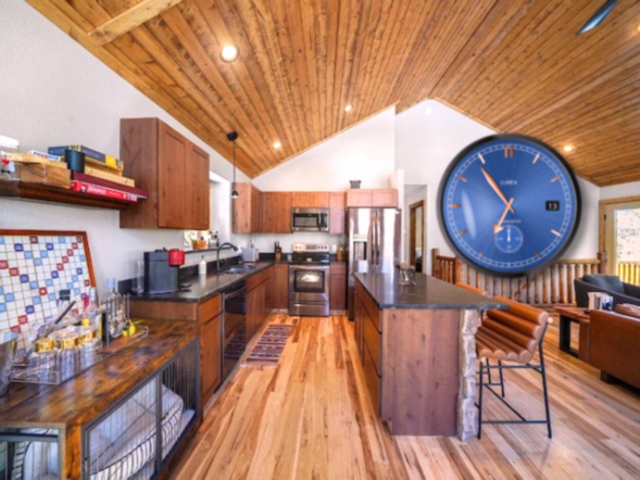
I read {"hour": 6, "minute": 54}
